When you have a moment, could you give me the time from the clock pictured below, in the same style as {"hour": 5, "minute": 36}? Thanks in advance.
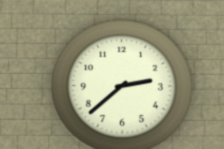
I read {"hour": 2, "minute": 38}
